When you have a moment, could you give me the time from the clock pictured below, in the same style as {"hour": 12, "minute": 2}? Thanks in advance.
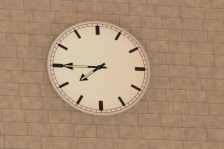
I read {"hour": 7, "minute": 45}
